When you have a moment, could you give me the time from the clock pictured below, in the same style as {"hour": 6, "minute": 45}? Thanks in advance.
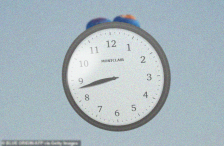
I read {"hour": 8, "minute": 43}
